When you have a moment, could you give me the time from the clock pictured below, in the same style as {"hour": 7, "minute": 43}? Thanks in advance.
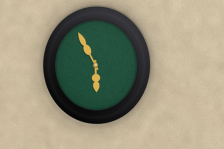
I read {"hour": 5, "minute": 55}
